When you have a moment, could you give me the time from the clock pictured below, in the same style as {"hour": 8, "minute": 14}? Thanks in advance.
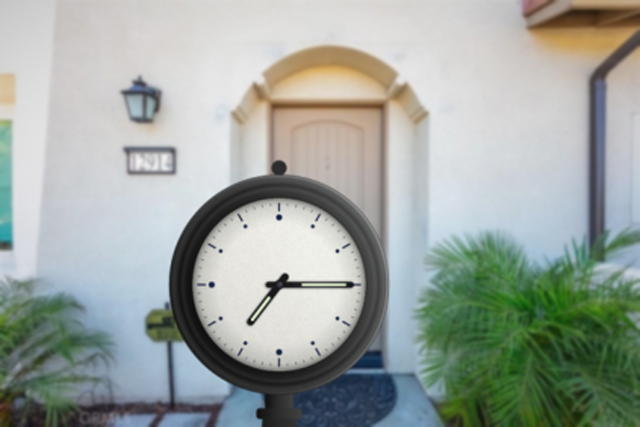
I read {"hour": 7, "minute": 15}
